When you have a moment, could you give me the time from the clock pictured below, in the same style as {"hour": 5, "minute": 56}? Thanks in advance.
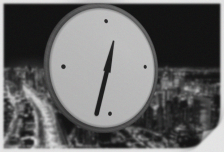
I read {"hour": 12, "minute": 33}
